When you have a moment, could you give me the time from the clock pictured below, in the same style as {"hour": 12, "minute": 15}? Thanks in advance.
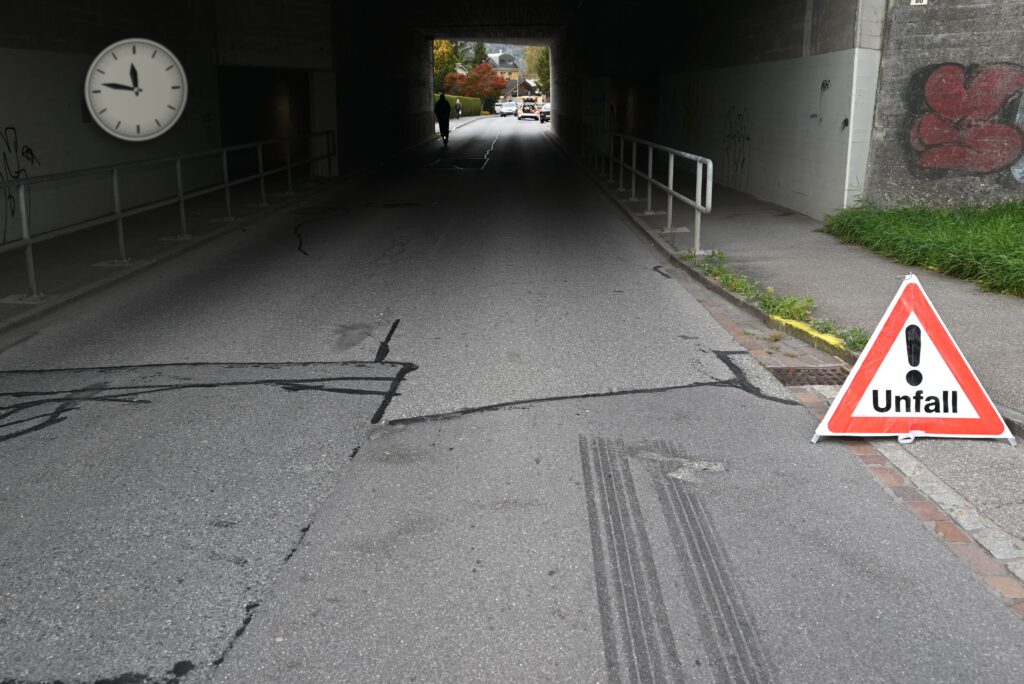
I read {"hour": 11, "minute": 47}
